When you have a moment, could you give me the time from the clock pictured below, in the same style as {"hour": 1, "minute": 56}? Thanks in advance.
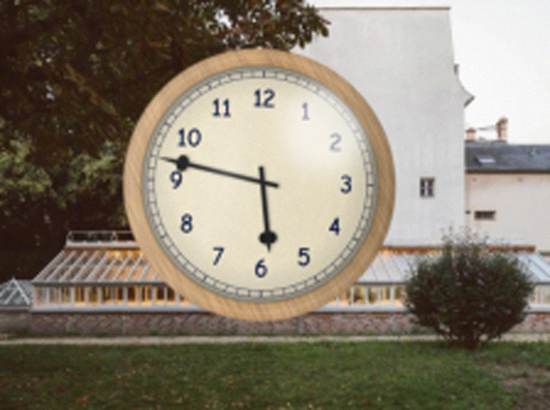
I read {"hour": 5, "minute": 47}
